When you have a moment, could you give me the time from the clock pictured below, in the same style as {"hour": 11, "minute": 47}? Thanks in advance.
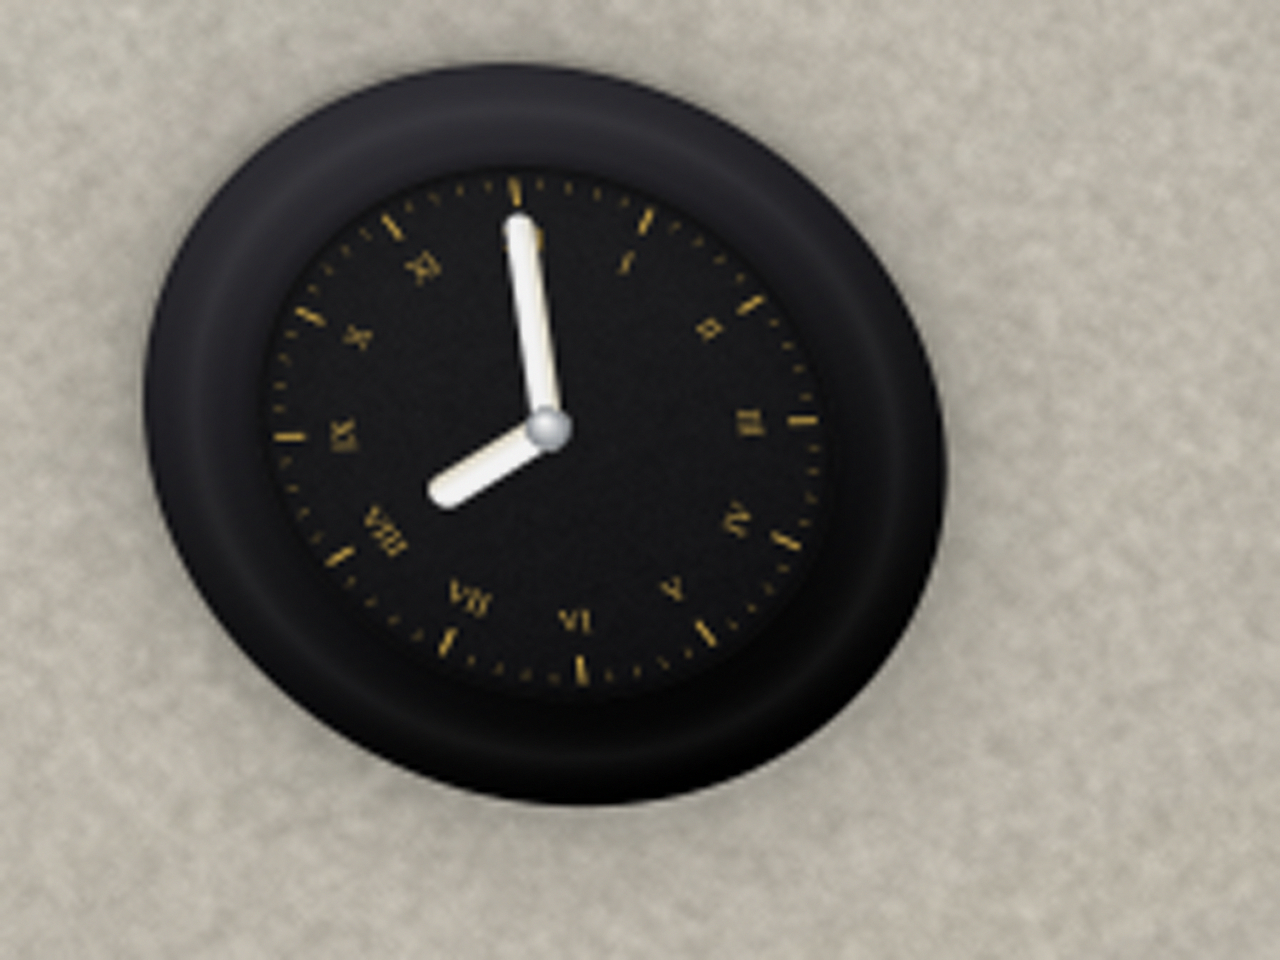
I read {"hour": 8, "minute": 0}
